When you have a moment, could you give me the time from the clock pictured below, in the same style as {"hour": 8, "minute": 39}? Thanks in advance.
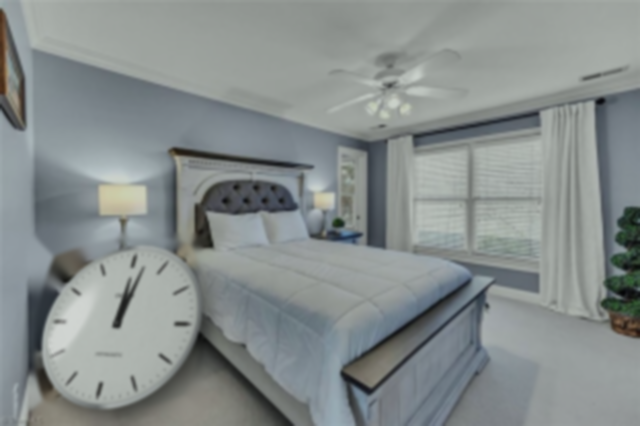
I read {"hour": 12, "minute": 2}
